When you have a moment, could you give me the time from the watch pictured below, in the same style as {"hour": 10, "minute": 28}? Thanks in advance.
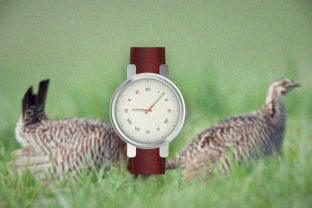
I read {"hour": 9, "minute": 7}
